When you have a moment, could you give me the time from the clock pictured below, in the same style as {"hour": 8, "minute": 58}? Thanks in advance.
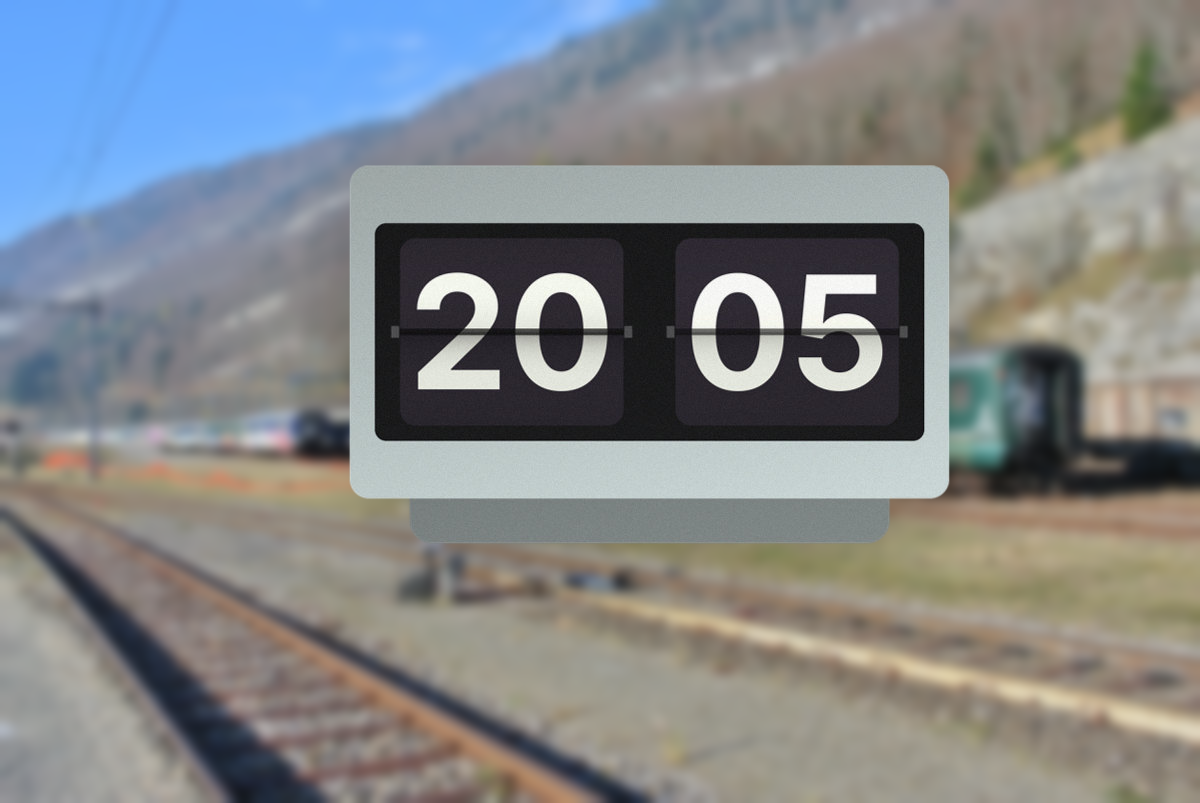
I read {"hour": 20, "minute": 5}
